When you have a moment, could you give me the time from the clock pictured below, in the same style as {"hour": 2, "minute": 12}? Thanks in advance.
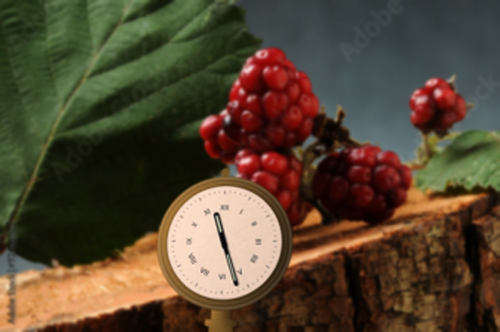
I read {"hour": 11, "minute": 27}
